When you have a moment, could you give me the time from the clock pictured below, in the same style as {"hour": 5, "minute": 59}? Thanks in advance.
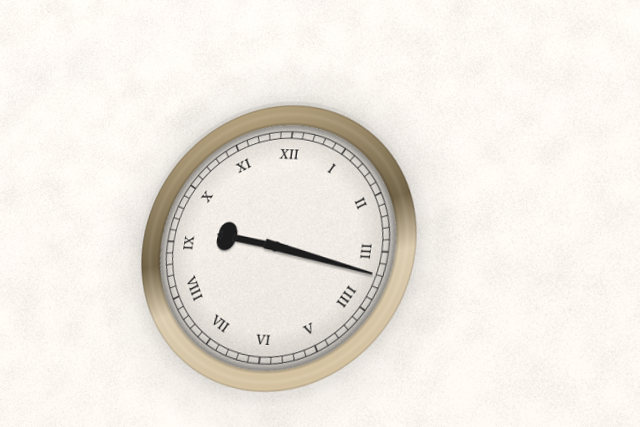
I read {"hour": 9, "minute": 17}
